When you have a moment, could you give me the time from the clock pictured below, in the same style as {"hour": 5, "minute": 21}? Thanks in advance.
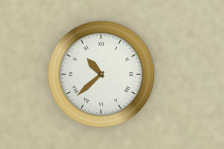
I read {"hour": 10, "minute": 38}
